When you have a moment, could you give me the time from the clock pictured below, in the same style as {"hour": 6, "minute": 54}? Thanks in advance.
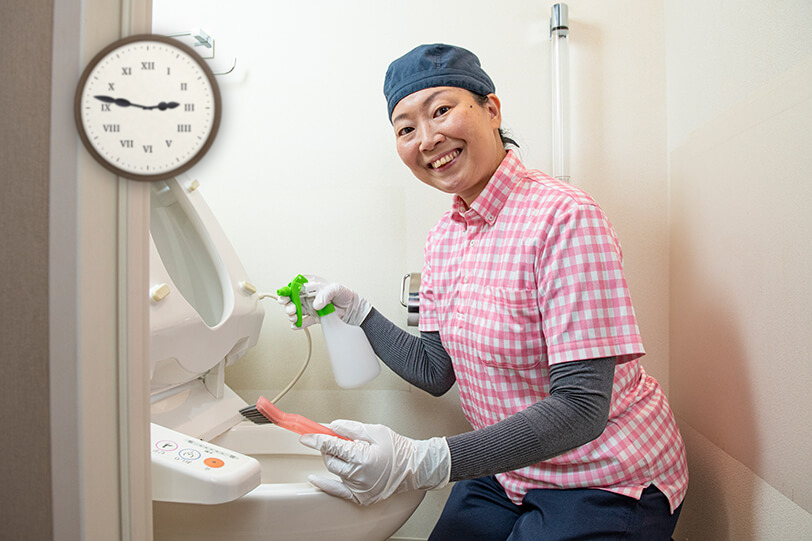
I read {"hour": 2, "minute": 47}
